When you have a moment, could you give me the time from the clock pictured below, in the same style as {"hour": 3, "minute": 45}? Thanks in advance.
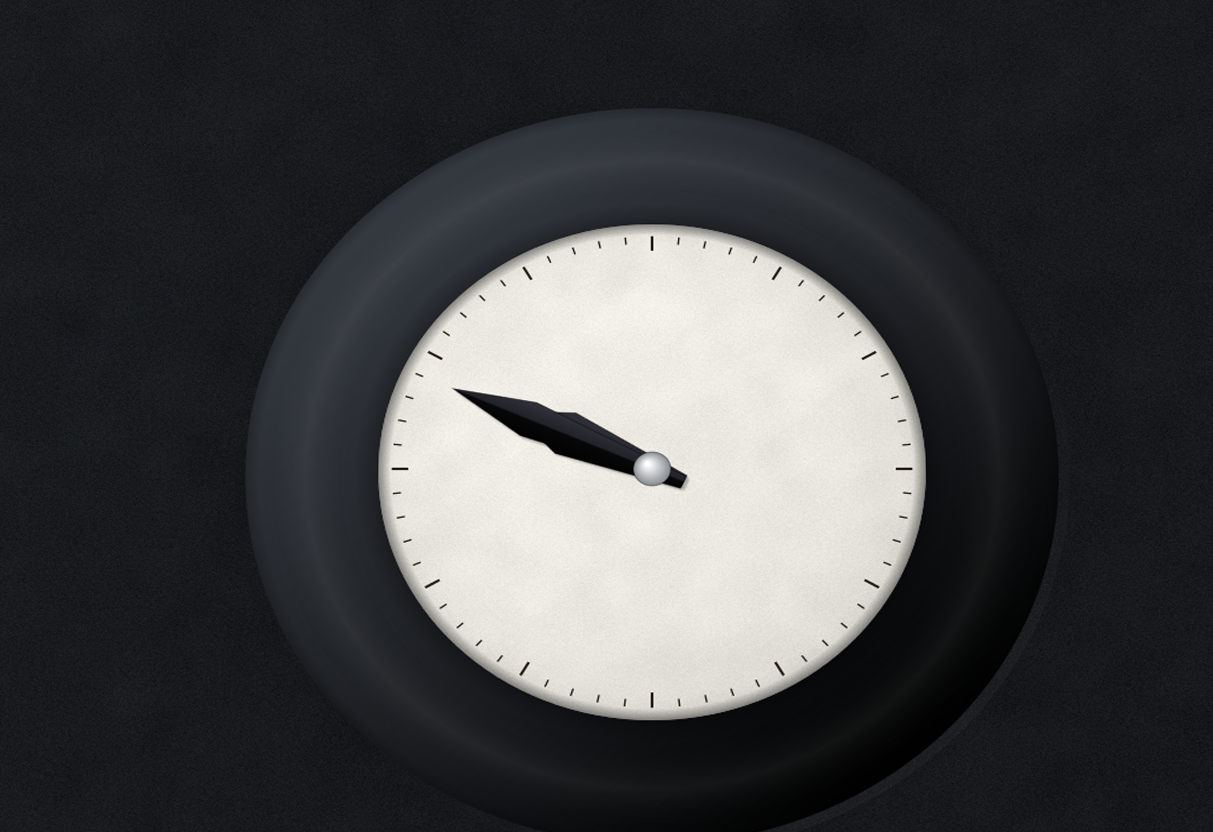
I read {"hour": 9, "minute": 49}
